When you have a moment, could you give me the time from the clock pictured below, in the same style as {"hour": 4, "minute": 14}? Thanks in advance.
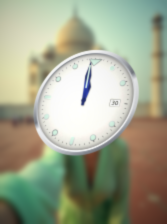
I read {"hour": 11, "minute": 59}
